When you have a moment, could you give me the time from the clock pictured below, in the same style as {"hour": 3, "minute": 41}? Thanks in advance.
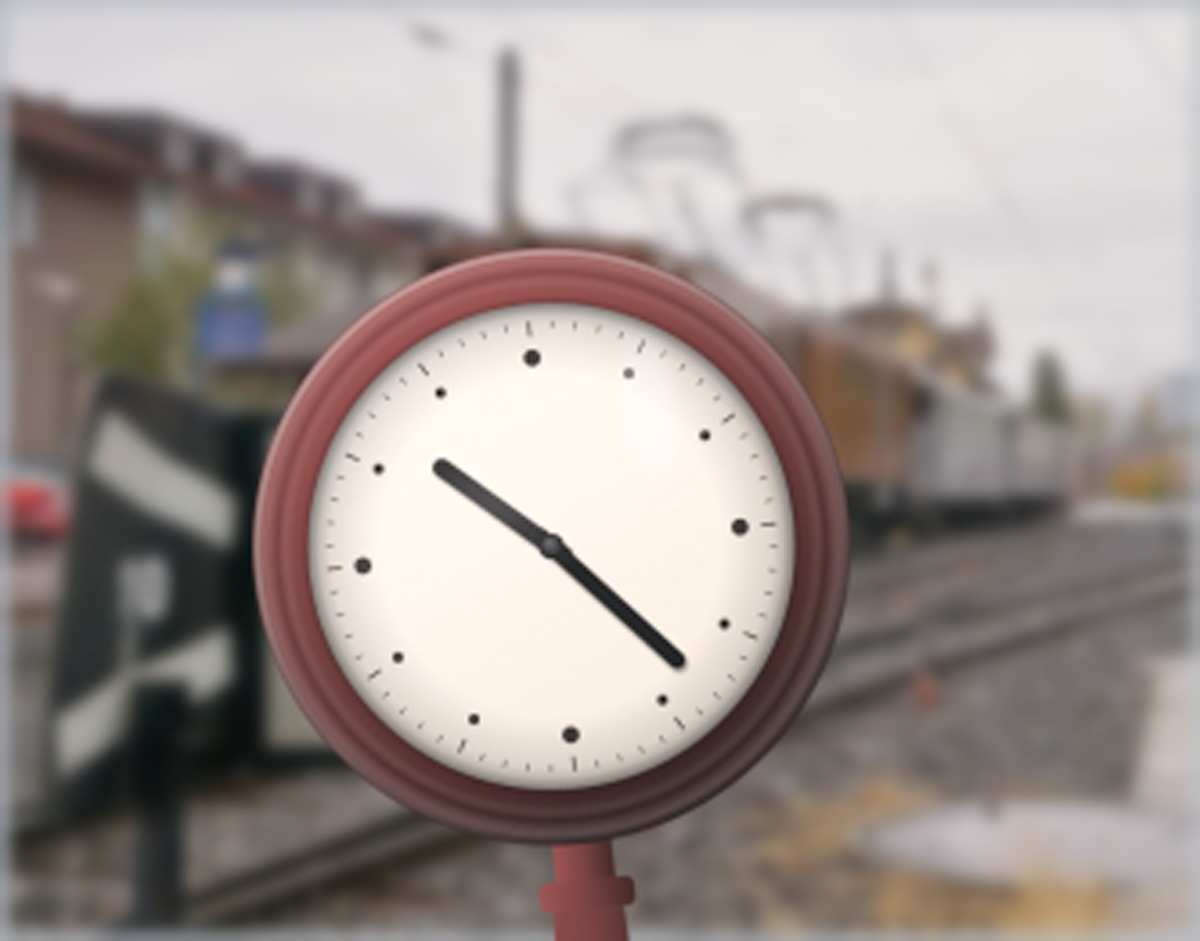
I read {"hour": 10, "minute": 23}
